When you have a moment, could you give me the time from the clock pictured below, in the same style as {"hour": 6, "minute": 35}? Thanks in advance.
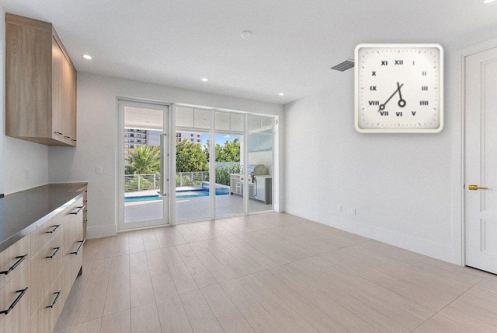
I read {"hour": 5, "minute": 37}
